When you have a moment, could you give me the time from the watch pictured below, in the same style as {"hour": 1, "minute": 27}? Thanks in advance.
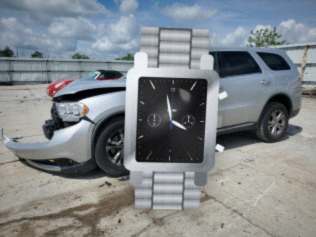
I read {"hour": 3, "minute": 58}
